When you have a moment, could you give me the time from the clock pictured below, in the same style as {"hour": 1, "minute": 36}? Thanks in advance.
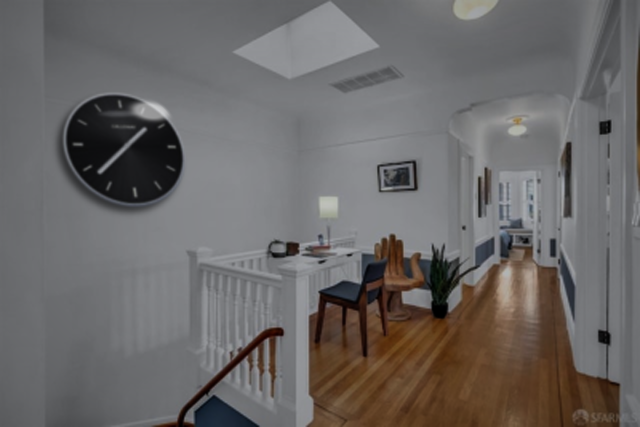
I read {"hour": 1, "minute": 38}
